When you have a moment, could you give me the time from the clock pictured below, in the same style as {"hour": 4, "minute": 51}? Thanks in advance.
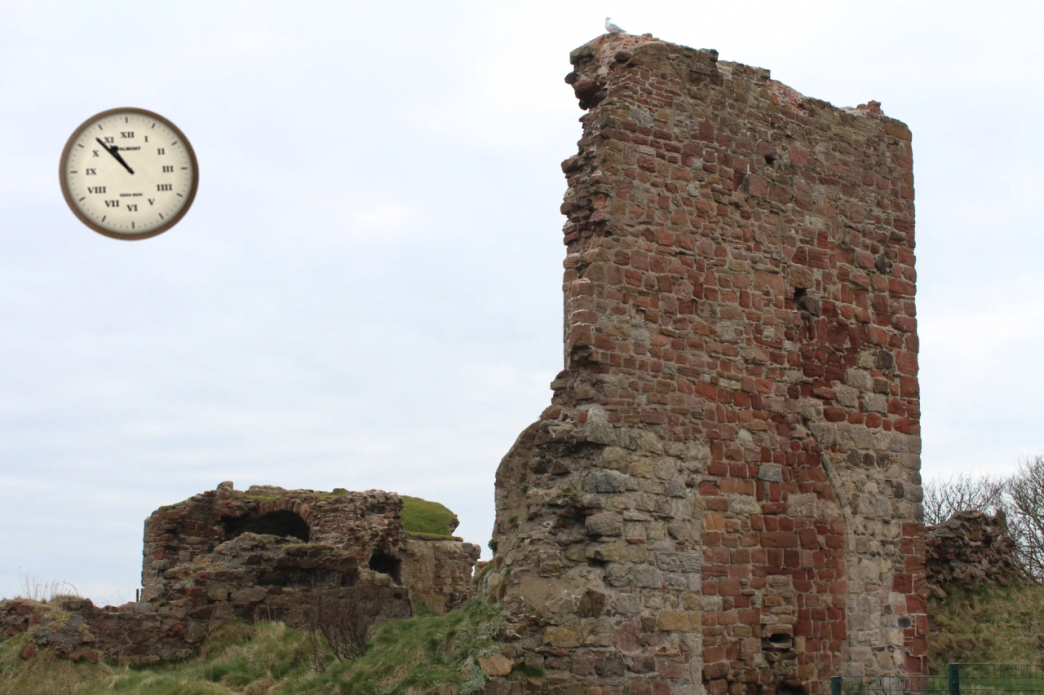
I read {"hour": 10, "minute": 53}
